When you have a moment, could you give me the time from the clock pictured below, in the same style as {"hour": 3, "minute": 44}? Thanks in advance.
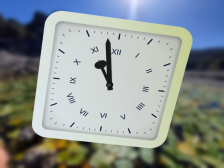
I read {"hour": 10, "minute": 58}
